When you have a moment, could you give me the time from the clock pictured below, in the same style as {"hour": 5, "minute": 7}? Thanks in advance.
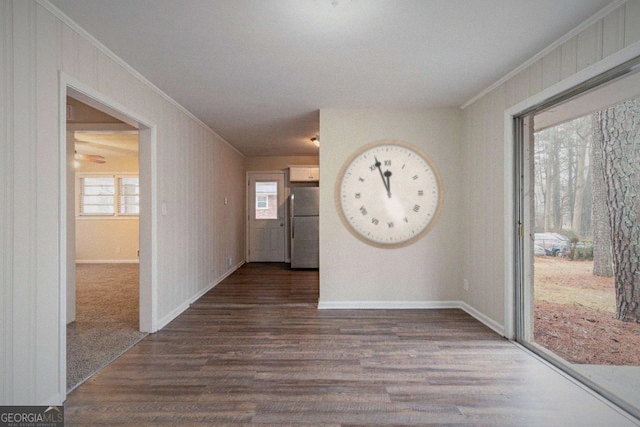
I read {"hour": 11, "minute": 57}
